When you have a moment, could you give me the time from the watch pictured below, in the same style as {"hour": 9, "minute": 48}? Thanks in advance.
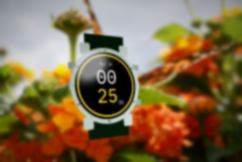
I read {"hour": 0, "minute": 25}
